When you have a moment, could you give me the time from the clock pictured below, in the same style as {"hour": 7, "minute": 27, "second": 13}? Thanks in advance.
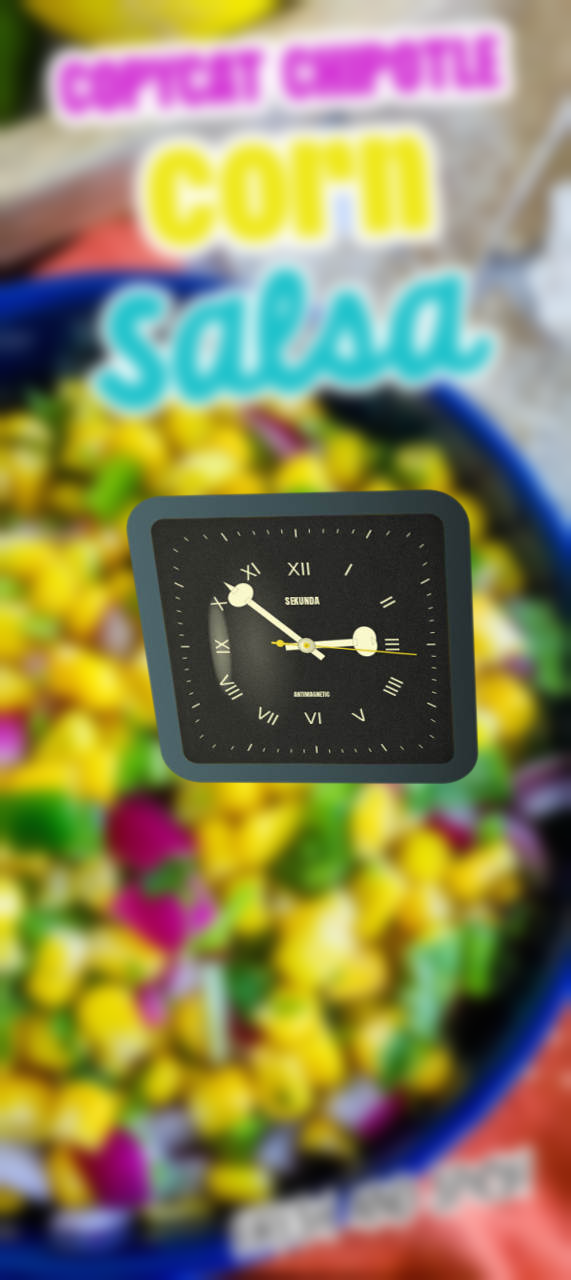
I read {"hour": 2, "minute": 52, "second": 16}
